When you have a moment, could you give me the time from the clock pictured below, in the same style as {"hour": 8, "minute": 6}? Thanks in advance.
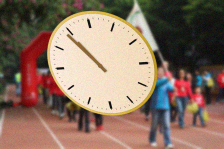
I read {"hour": 10, "minute": 54}
